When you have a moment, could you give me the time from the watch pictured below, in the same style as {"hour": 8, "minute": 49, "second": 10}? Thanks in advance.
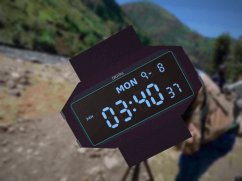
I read {"hour": 3, "minute": 40, "second": 37}
